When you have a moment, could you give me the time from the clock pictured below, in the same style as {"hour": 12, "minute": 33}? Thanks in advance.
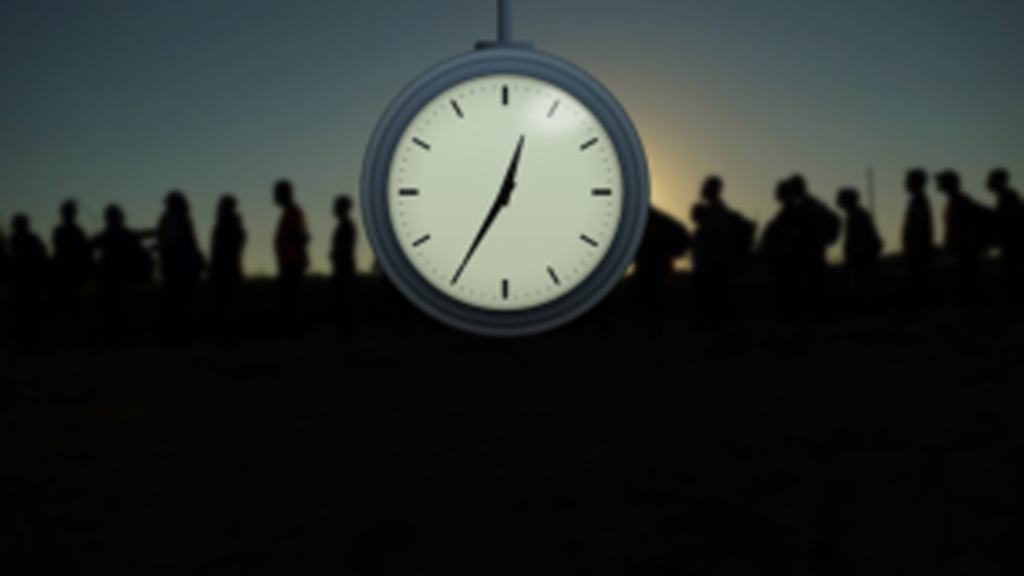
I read {"hour": 12, "minute": 35}
